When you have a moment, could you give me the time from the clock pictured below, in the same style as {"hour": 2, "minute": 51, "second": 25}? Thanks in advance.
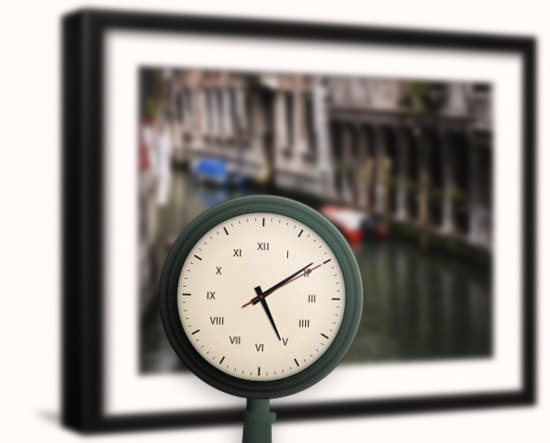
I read {"hour": 5, "minute": 9, "second": 10}
